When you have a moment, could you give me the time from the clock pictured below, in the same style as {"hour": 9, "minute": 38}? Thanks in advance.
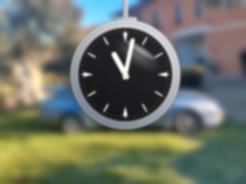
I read {"hour": 11, "minute": 2}
